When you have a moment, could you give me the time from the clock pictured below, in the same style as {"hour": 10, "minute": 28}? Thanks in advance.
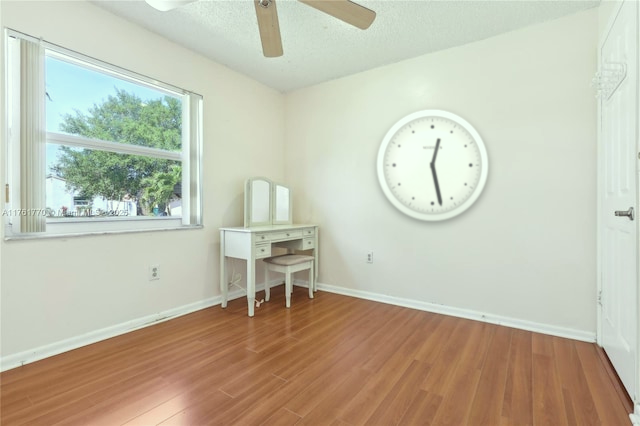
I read {"hour": 12, "minute": 28}
